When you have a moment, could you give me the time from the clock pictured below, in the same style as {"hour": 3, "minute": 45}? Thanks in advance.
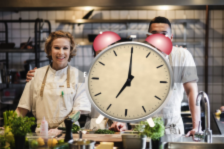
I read {"hour": 7, "minute": 0}
